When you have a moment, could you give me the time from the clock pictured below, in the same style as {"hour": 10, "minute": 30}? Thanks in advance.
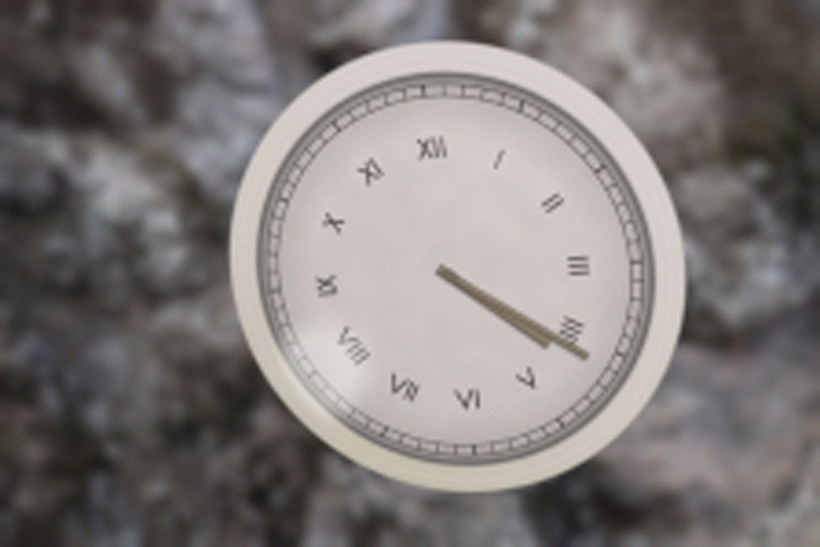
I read {"hour": 4, "minute": 21}
